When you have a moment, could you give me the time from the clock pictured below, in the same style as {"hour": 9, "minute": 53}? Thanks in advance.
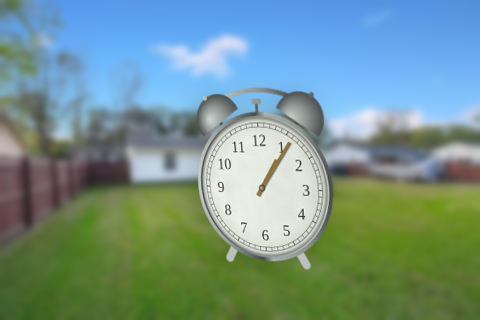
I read {"hour": 1, "minute": 6}
